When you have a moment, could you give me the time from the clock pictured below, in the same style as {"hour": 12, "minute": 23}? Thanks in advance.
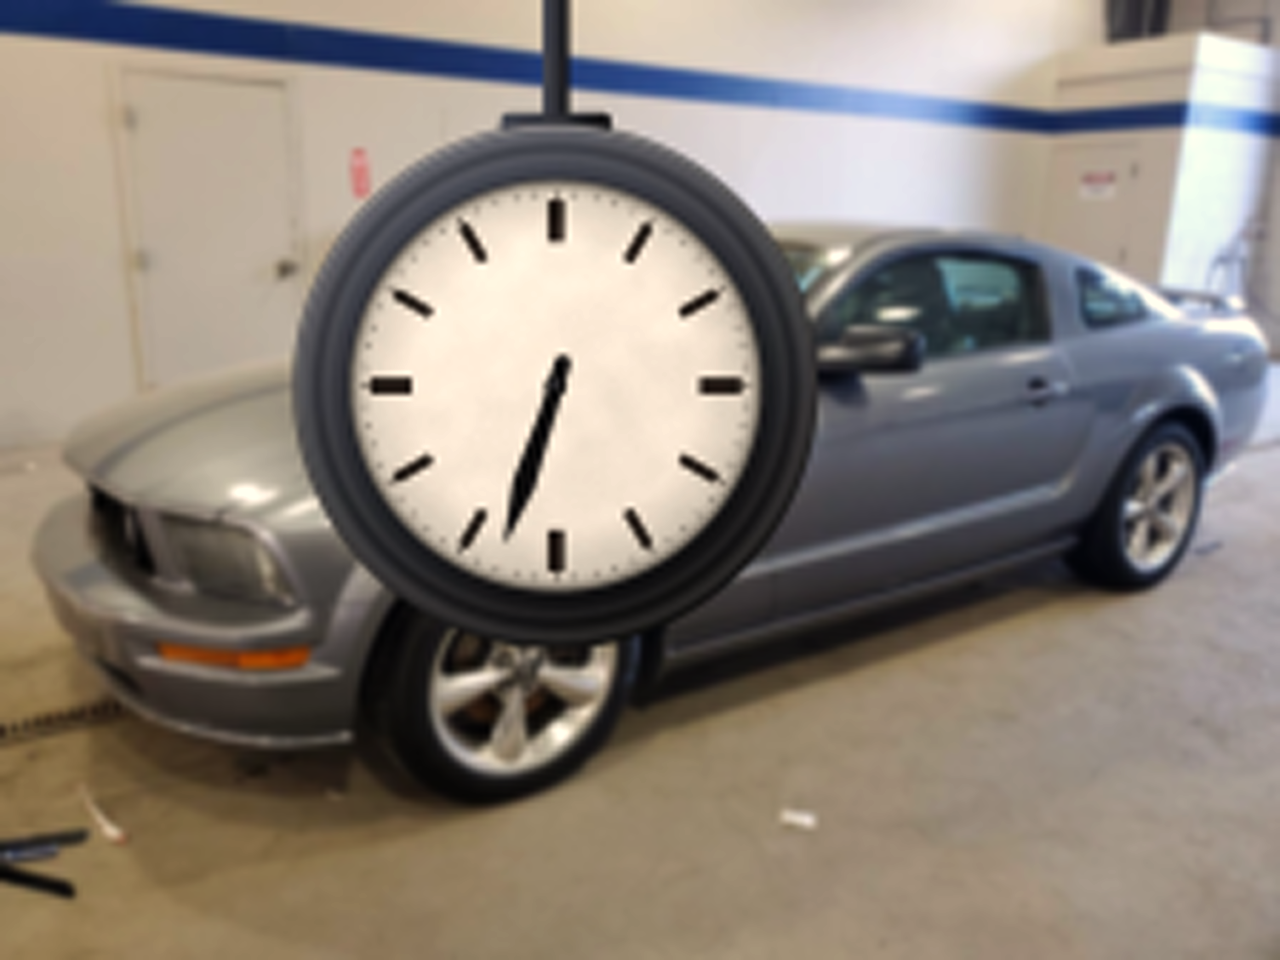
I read {"hour": 6, "minute": 33}
